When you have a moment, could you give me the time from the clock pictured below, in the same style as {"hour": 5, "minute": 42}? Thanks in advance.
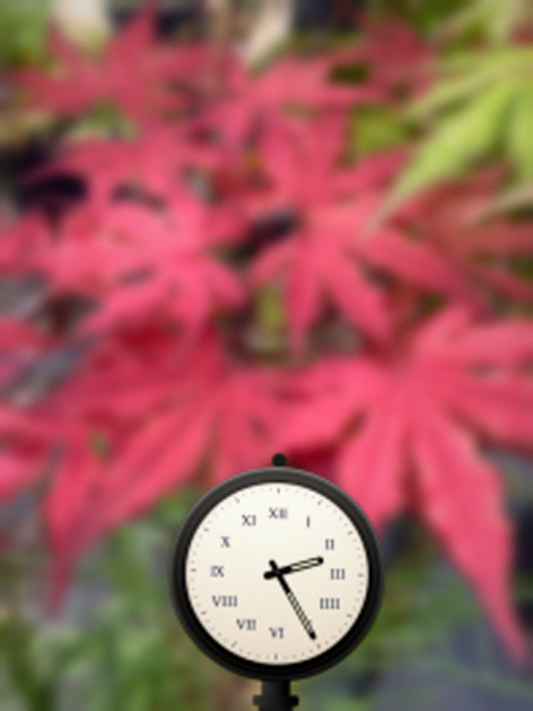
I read {"hour": 2, "minute": 25}
